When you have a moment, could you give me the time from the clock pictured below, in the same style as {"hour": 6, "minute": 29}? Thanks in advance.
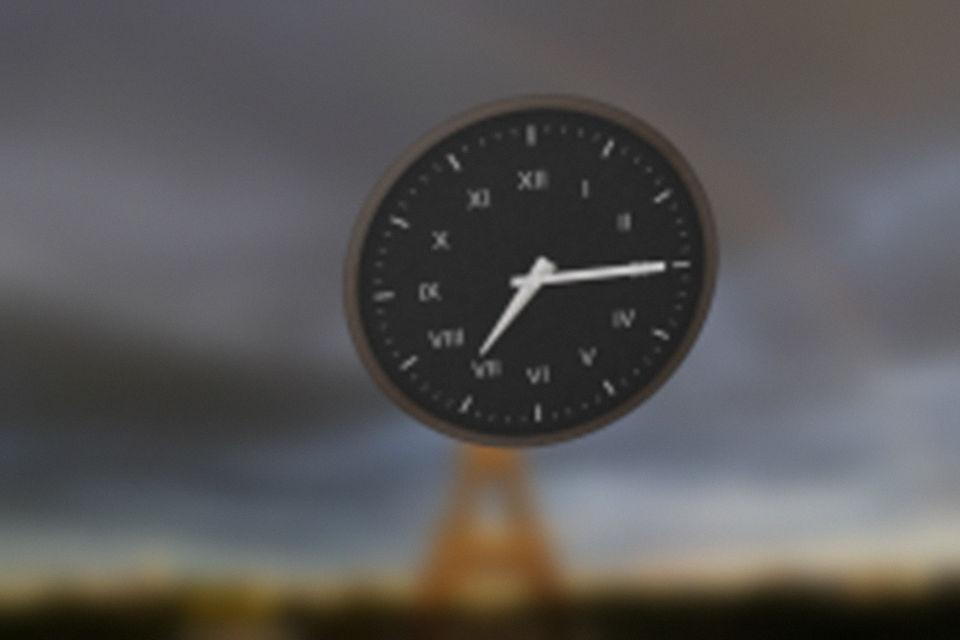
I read {"hour": 7, "minute": 15}
